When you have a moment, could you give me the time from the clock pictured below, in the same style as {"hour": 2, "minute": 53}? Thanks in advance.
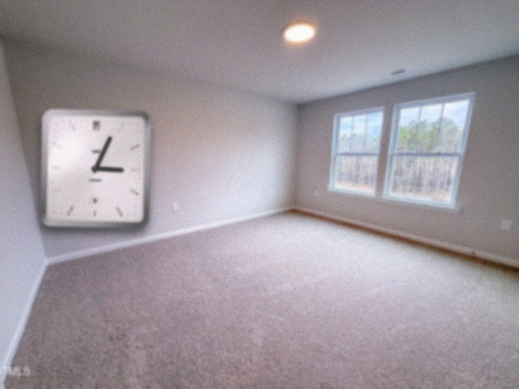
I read {"hour": 3, "minute": 4}
